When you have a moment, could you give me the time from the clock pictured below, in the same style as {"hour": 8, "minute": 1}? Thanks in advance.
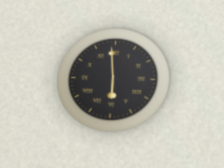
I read {"hour": 5, "minute": 59}
